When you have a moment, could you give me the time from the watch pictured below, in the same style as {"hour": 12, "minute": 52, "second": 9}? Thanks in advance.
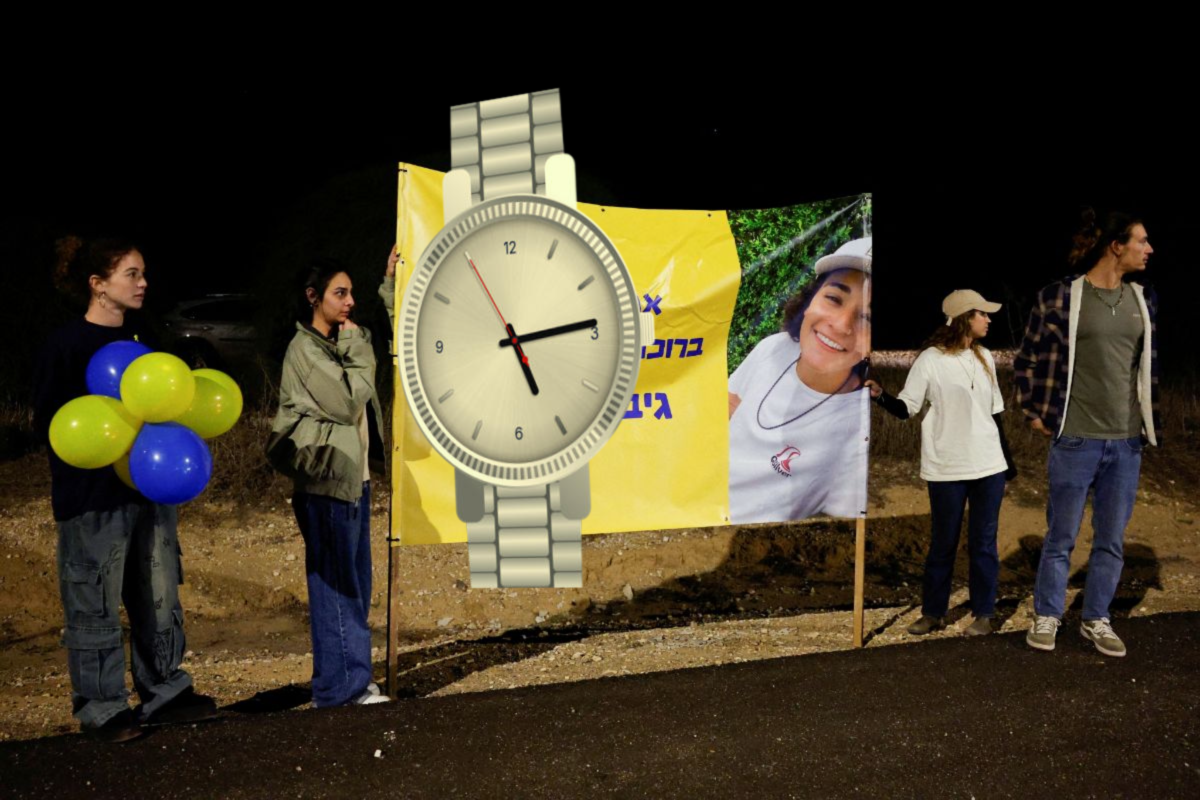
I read {"hour": 5, "minute": 13, "second": 55}
